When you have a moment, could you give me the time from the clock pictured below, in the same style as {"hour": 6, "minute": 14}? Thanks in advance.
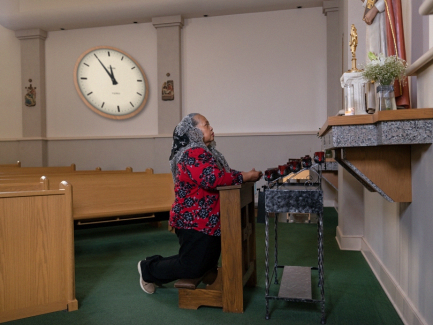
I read {"hour": 11, "minute": 55}
